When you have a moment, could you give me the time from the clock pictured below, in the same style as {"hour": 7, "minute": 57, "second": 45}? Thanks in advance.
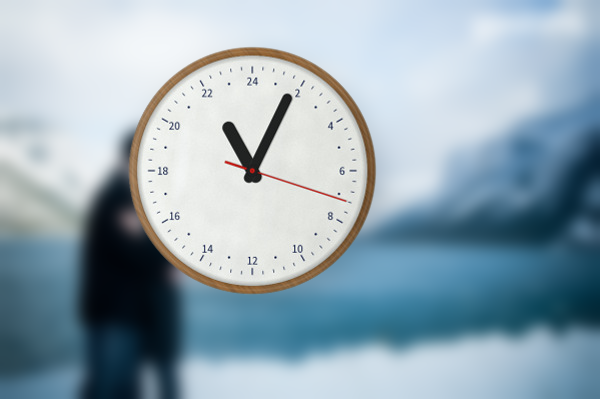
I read {"hour": 22, "minute": 4, "second": 18}
